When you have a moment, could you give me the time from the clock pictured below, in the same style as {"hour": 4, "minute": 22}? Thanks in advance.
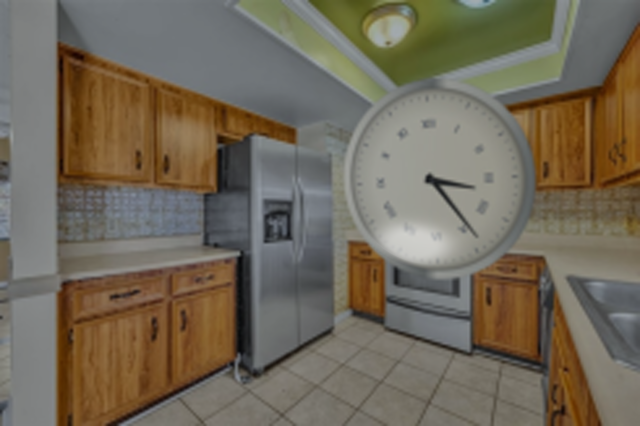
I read {"hour": 3, "minute": 24}
